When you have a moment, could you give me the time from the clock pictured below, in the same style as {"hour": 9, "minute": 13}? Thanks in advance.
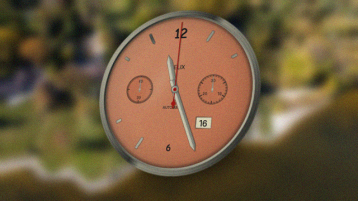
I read {"hour": 11, "minute": 26}
